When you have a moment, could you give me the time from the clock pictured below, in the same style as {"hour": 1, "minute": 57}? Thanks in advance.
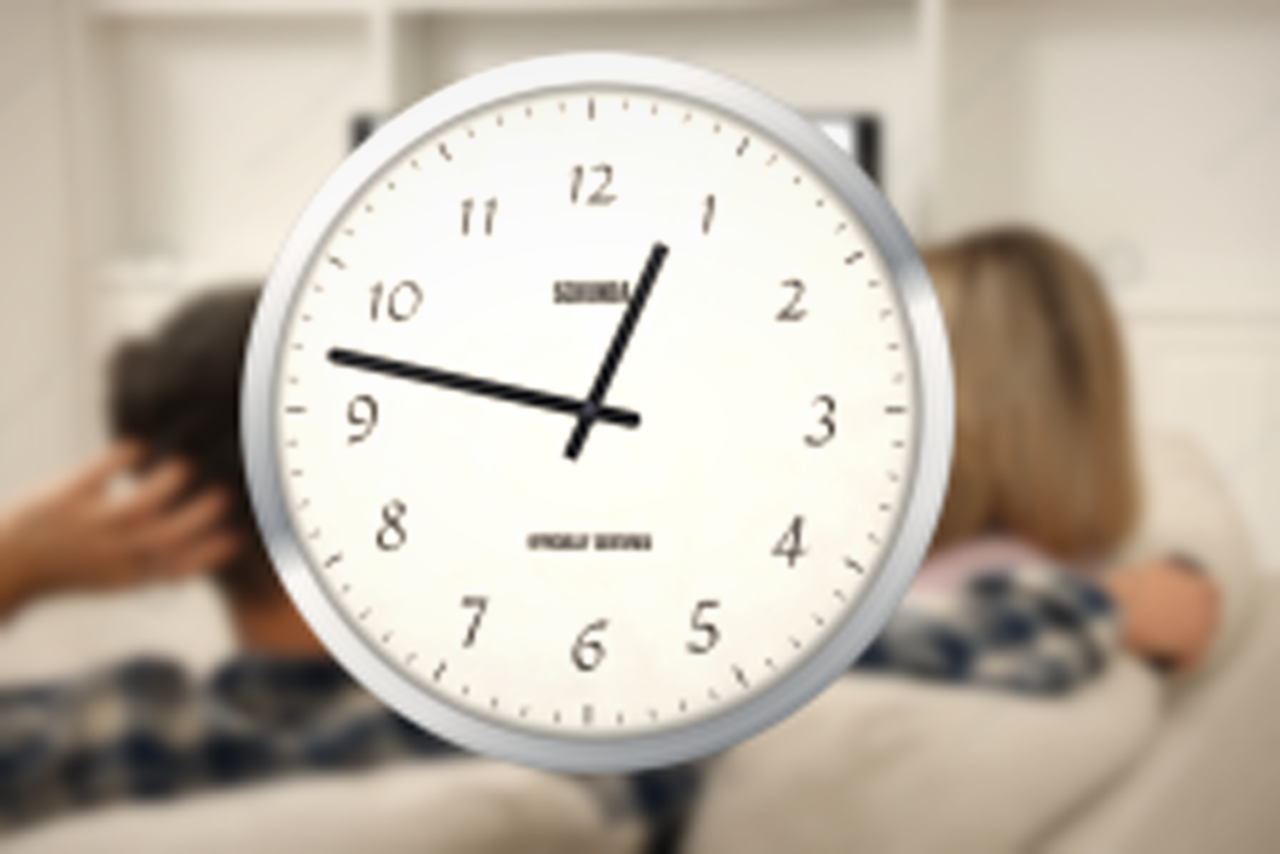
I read {"hour": 12, "minute": 47}
